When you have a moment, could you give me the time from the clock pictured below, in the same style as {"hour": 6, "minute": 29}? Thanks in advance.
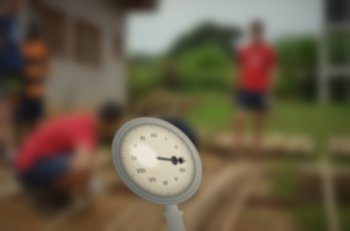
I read {"hour": 3, "minute": 16}
